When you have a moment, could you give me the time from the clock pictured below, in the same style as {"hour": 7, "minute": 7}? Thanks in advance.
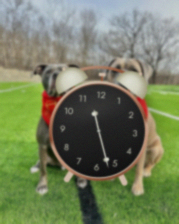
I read {"hour": 11, "minute": 27}
